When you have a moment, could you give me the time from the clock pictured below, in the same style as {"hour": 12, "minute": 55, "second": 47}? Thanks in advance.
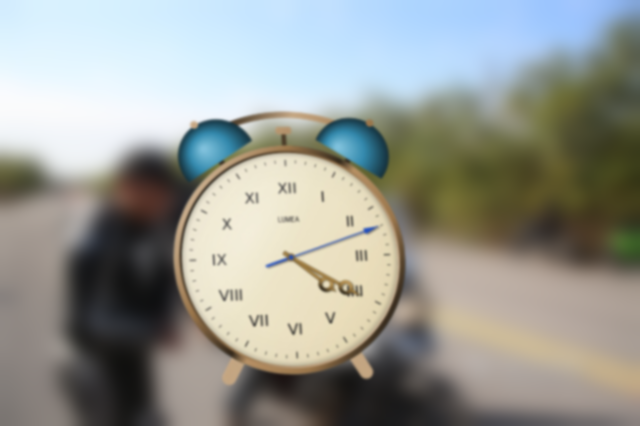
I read {"hour": 4, "minute": 20, "second": 12}
